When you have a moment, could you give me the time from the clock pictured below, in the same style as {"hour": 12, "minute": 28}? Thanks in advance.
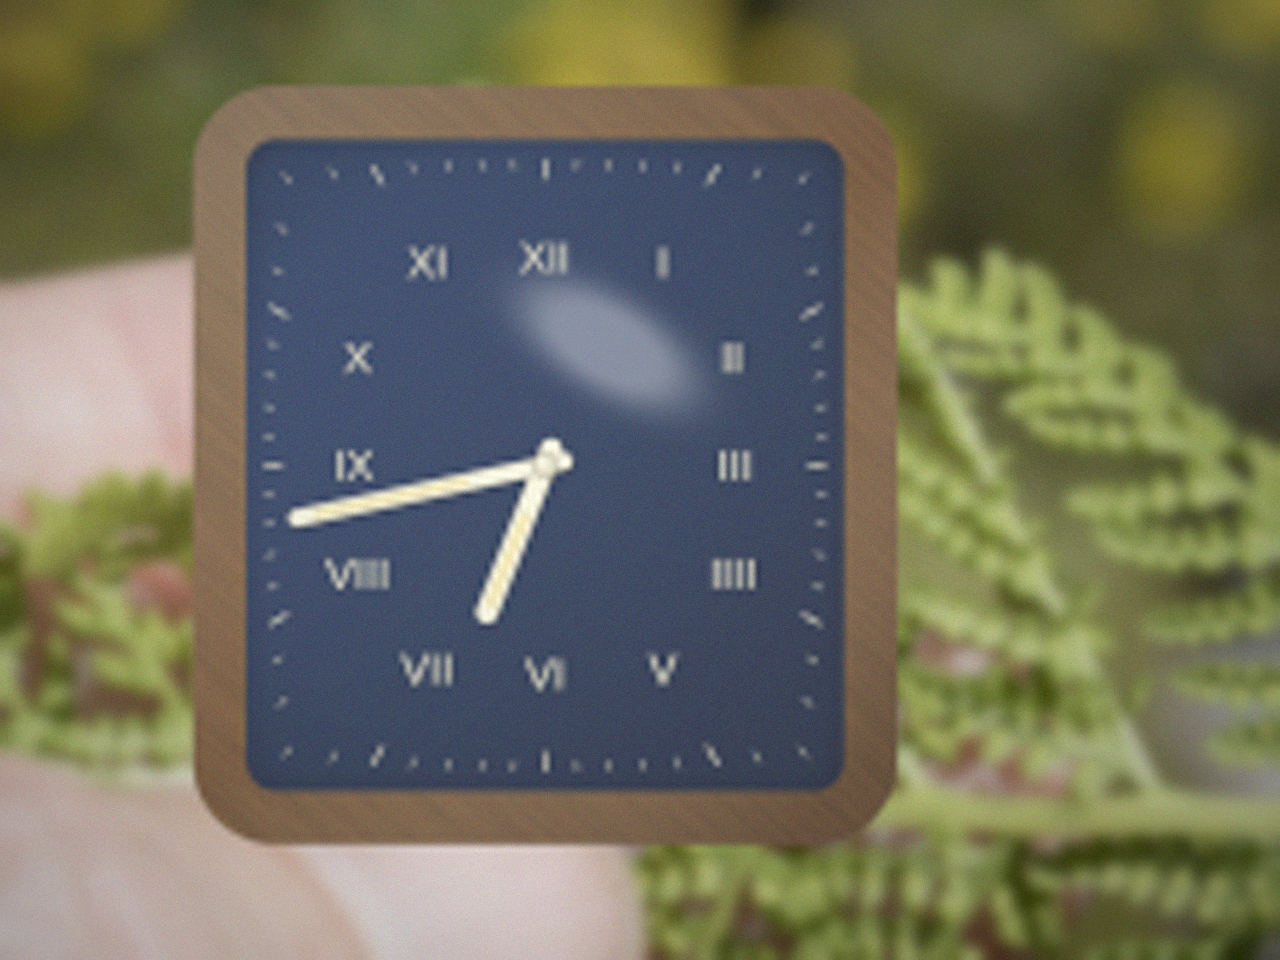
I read {"hour": 6, "minute": 43}
